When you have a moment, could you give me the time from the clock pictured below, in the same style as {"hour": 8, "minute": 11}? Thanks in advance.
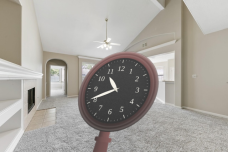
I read {"hour": 10, "minute": 41}
